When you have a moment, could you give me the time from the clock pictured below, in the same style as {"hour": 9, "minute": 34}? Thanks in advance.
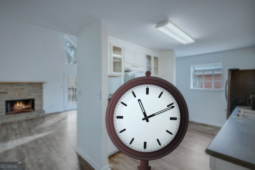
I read {"hour": 11, "minute": 11}
